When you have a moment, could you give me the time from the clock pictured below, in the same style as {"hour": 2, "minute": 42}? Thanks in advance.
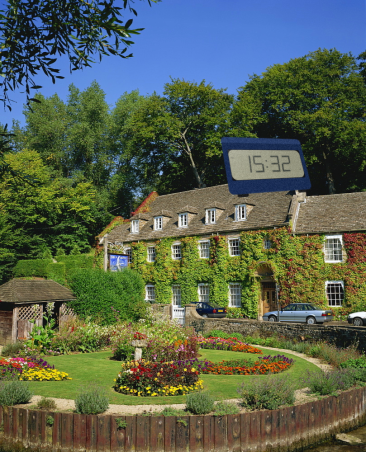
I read {"hour": 15, "minute": 32}
